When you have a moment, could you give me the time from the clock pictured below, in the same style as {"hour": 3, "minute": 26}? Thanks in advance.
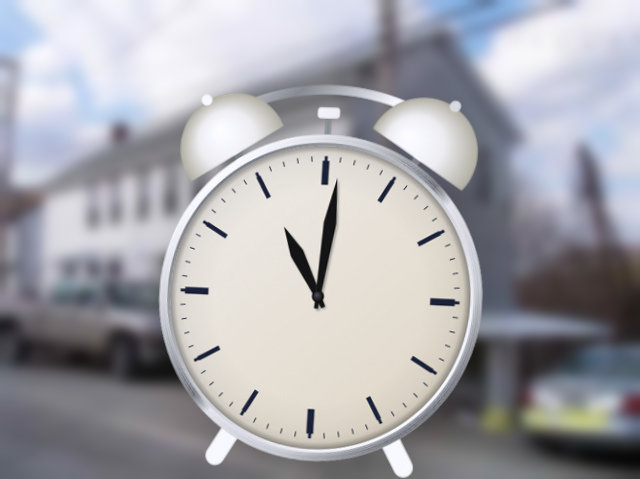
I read {"hour": 11, "minute": 1}
